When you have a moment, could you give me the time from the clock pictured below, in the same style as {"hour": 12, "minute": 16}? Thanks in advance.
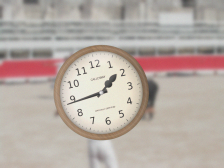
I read {"hour": 1, "minute": 44}
